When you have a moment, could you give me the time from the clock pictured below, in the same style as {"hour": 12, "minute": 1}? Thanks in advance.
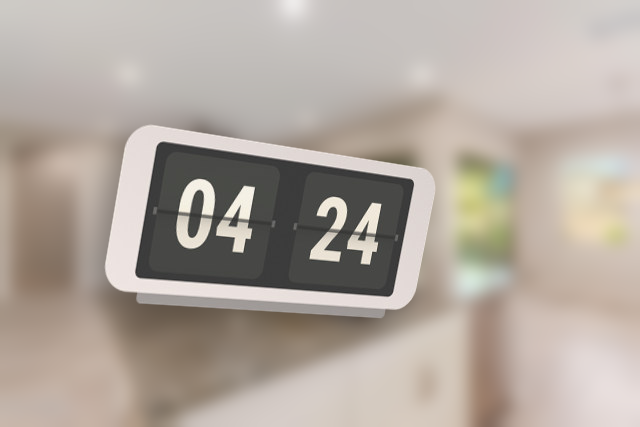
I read {"hour": 4, "minute": 24}
